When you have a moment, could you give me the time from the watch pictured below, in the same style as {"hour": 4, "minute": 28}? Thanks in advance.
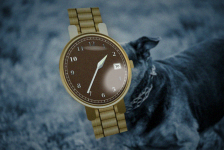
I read {"hour": 1, "minute": 36}
